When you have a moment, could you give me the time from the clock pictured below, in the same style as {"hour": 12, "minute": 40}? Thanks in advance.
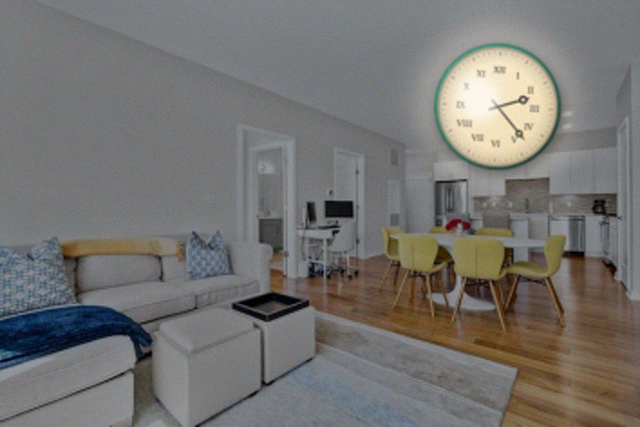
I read {"hour": 2, "minute": 23}
